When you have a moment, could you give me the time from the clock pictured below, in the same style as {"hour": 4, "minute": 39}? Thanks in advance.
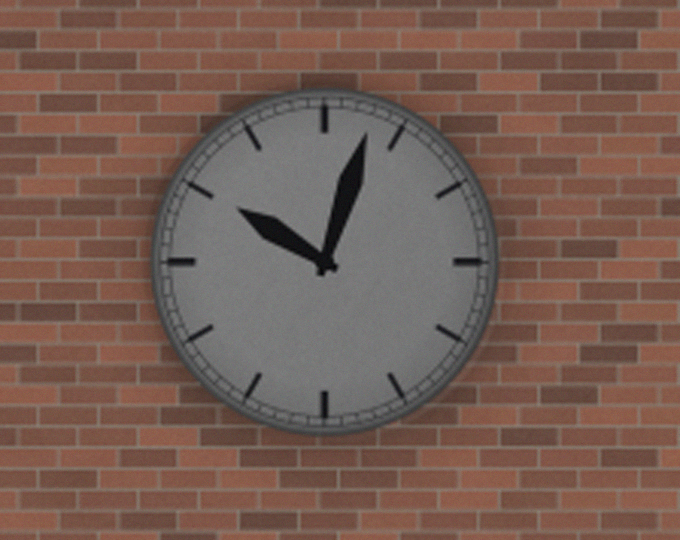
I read {"hour": 10, "minute": 3}
